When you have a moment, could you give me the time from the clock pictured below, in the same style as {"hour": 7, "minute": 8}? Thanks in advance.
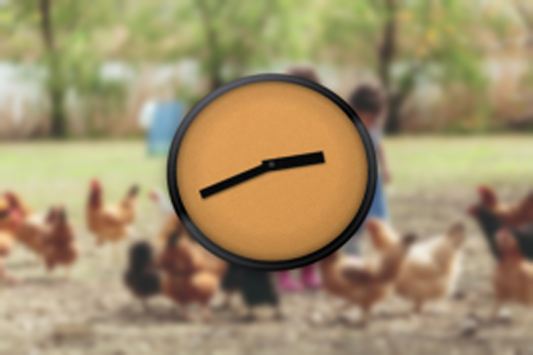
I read {"hour": 2, "minute": 41}
